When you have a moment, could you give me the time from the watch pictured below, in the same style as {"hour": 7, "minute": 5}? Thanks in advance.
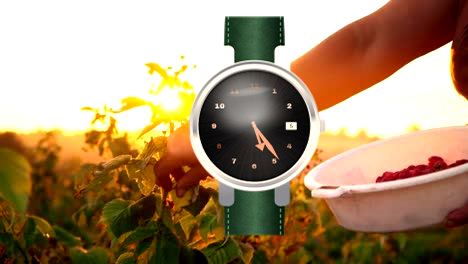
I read {"hour": 5, "minute": 24}
